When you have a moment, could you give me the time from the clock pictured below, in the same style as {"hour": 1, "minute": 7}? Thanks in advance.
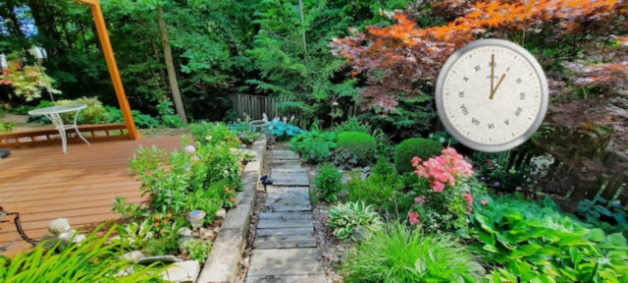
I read {"hour": 1, "minute": 0}
